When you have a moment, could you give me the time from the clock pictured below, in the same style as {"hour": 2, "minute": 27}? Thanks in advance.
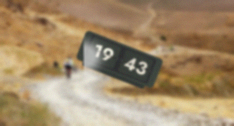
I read {"hour": 19, "minute": 43}
